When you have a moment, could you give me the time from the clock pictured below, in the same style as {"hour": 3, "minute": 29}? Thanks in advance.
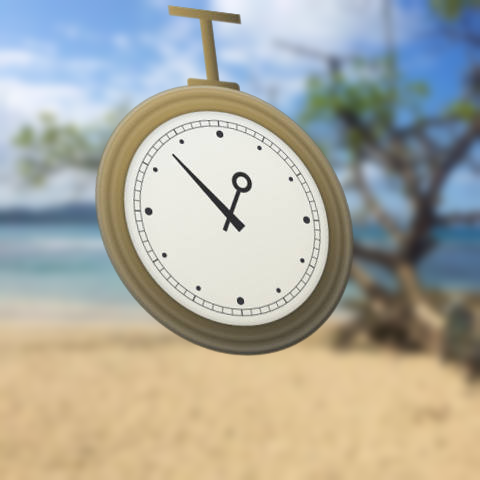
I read {"hour": 12, "minute": 53}
